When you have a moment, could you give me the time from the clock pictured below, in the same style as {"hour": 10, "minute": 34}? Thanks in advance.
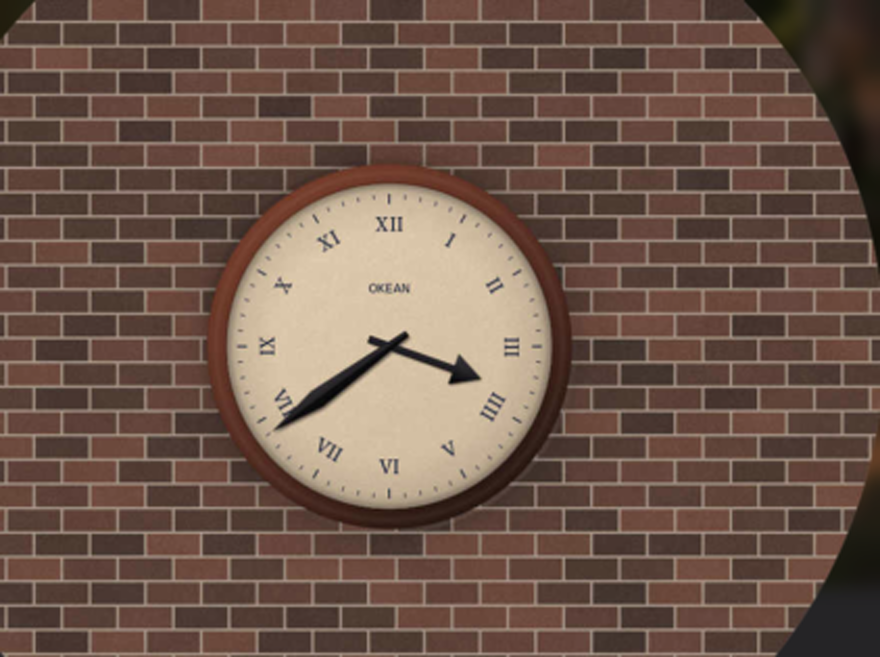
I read {"hour": 3, "minute": 39}
